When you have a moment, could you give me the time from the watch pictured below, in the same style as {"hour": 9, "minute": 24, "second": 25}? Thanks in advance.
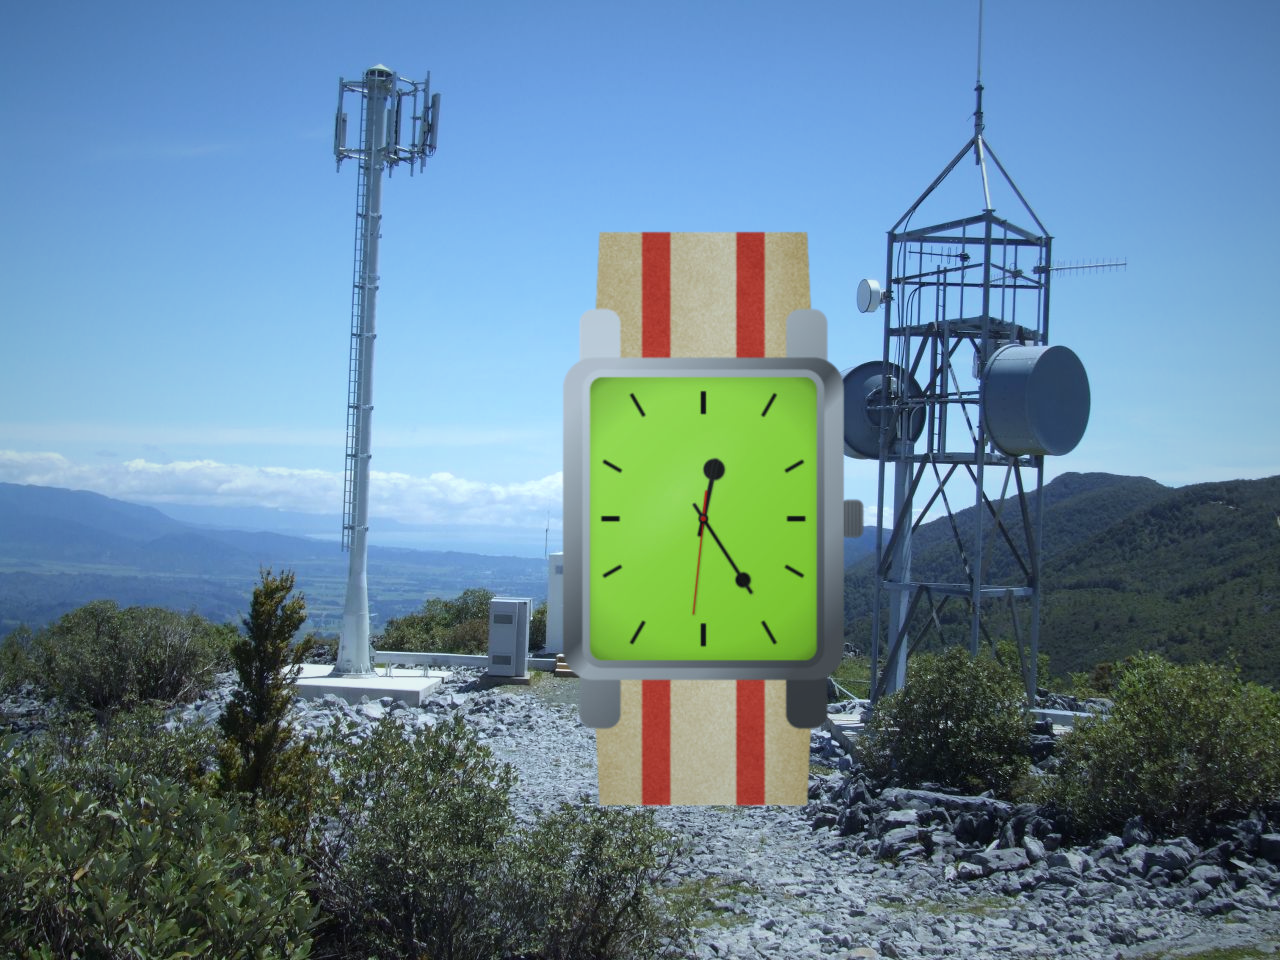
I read {"hour": 12, "minute": 24, "second": 31}
